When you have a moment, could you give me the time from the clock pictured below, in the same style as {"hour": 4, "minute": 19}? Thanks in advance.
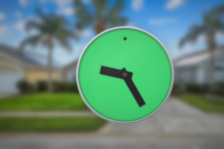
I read {"hour": 9, "minute": 25}
